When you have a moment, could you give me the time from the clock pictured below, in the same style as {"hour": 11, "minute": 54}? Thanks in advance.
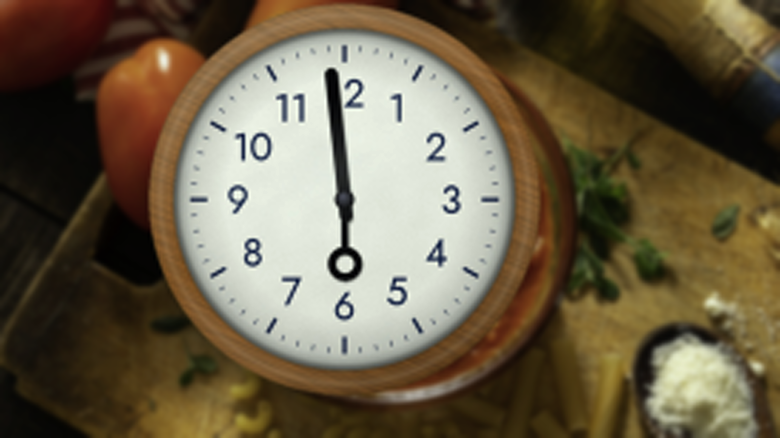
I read {"hour": 5, "minute": 59}
